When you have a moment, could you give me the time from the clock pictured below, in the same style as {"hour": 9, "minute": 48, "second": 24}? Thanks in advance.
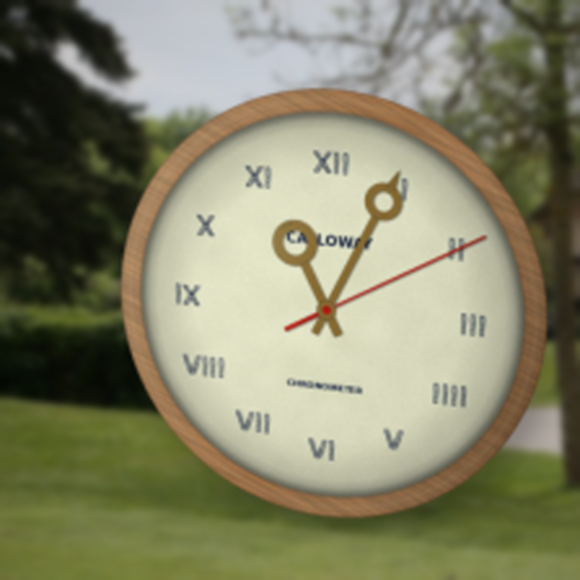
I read {"hour": 11, "minute": 4, "second": 10}
